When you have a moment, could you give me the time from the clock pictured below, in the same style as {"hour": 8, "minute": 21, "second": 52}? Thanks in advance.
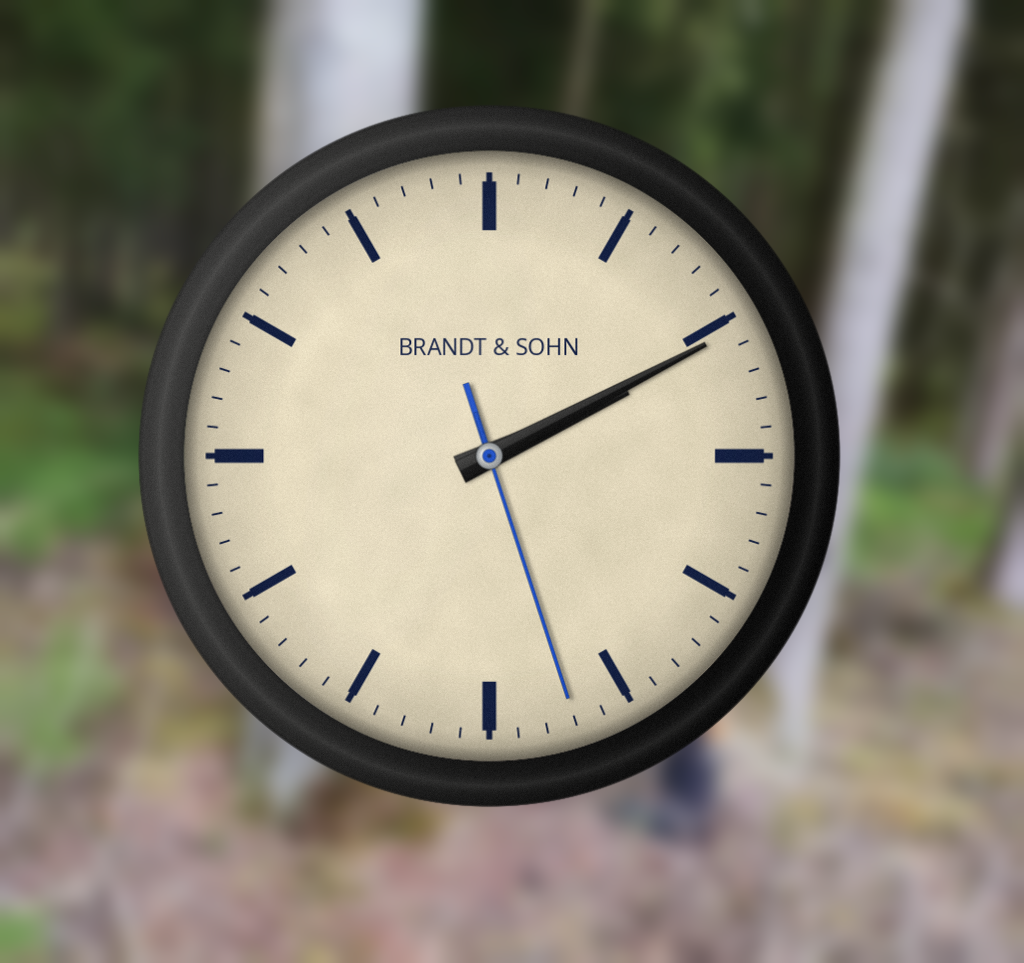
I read {"hour": 2, "minute": 10, "second": 27}
